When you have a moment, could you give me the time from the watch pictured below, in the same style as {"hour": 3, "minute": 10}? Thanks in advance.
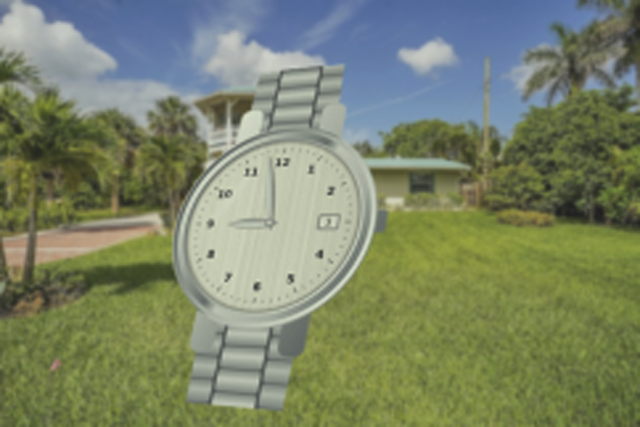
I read {"hour": 8, "minute": 58}
